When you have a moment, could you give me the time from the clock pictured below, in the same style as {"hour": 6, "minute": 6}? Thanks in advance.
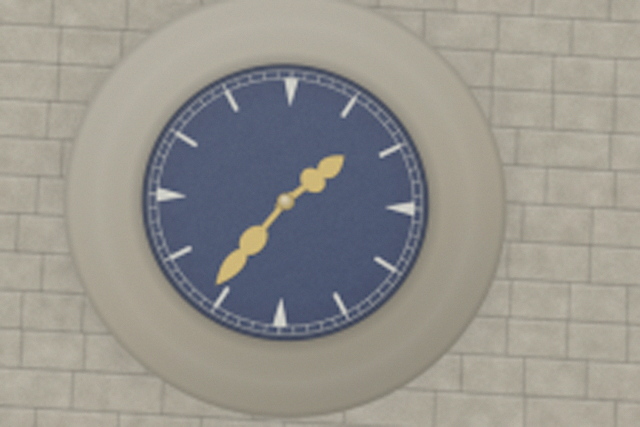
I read {"hour": 1, "minute": 36}
